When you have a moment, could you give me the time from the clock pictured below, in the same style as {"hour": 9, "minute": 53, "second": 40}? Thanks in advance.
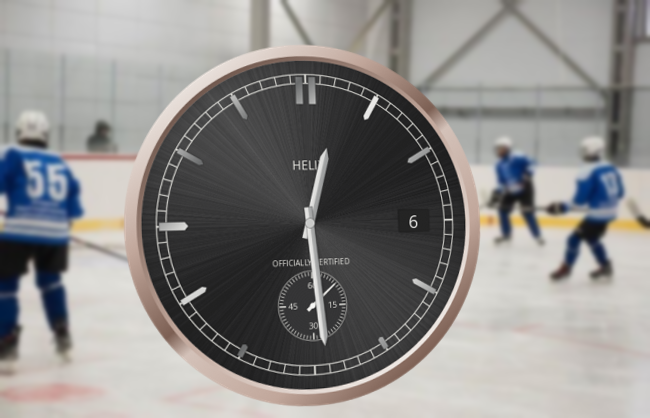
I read {"hour": 12, "minute": 29, "second": 8}
